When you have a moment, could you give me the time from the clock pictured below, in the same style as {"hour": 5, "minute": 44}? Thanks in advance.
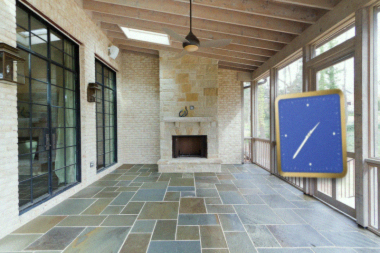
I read {"hour": 1, "minute": 37}
